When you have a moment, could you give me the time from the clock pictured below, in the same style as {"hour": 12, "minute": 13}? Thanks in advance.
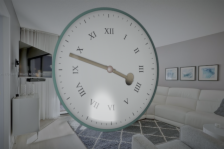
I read {"hour": 3, "minute": 48}
